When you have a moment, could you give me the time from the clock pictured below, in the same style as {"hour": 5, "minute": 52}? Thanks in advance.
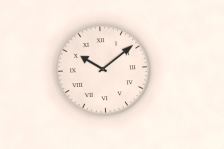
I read {"hour": 10, "minute": 9}
